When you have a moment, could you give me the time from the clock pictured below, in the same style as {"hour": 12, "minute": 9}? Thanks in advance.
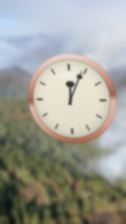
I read {"hour": 12, "minute": 4}
